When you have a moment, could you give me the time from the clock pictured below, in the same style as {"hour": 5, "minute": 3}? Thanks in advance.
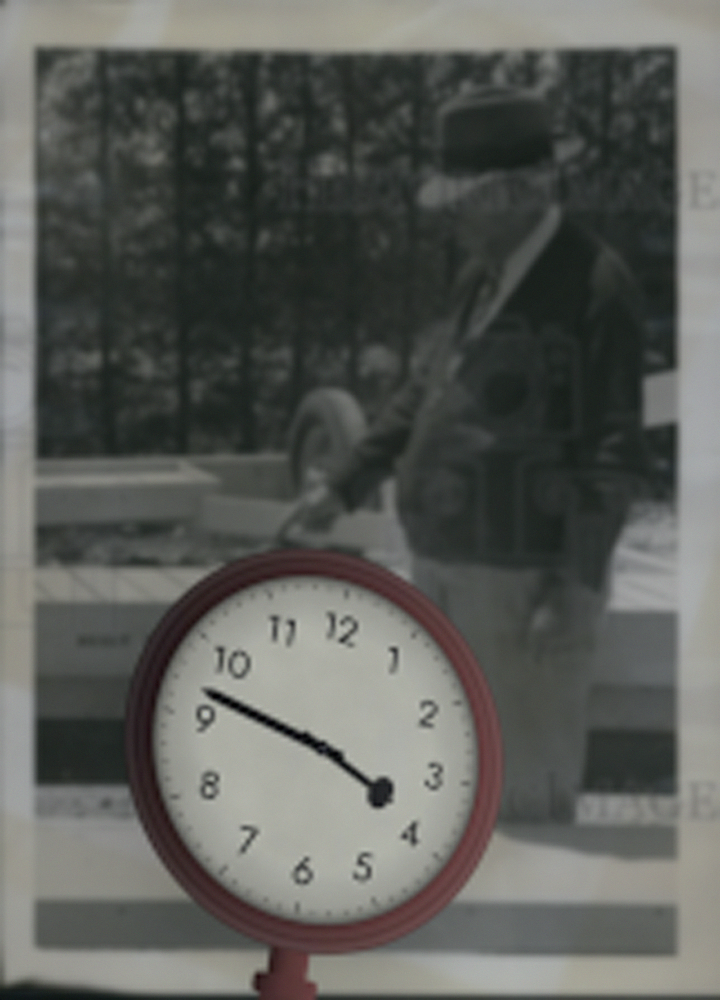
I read {"hour": 3, "minute": 47}
